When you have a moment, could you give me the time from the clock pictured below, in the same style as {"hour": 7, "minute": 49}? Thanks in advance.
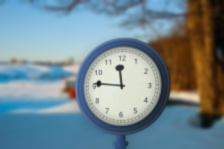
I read {"hour": 11, "minute": 46}
